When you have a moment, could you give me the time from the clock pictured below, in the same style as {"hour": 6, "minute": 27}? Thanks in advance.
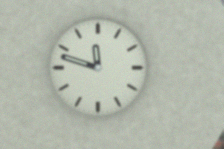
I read {"hour": 11, "minute": 48}
